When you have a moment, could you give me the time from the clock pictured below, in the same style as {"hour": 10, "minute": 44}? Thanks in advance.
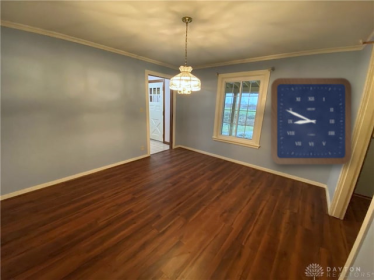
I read {"hour": 8, "minute": 49}
